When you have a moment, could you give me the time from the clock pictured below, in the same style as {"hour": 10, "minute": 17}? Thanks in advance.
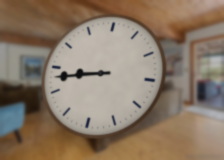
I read {"hour": 8, "minute": 43}
